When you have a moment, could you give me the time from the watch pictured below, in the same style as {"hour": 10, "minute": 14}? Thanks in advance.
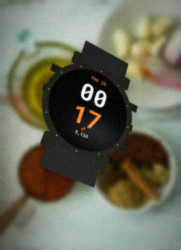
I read {"hour": 0, "minute": 17}
